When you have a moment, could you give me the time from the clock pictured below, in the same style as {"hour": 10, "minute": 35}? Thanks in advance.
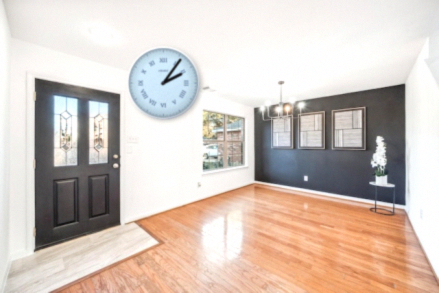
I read {"hour": 2, "minute": 6}
